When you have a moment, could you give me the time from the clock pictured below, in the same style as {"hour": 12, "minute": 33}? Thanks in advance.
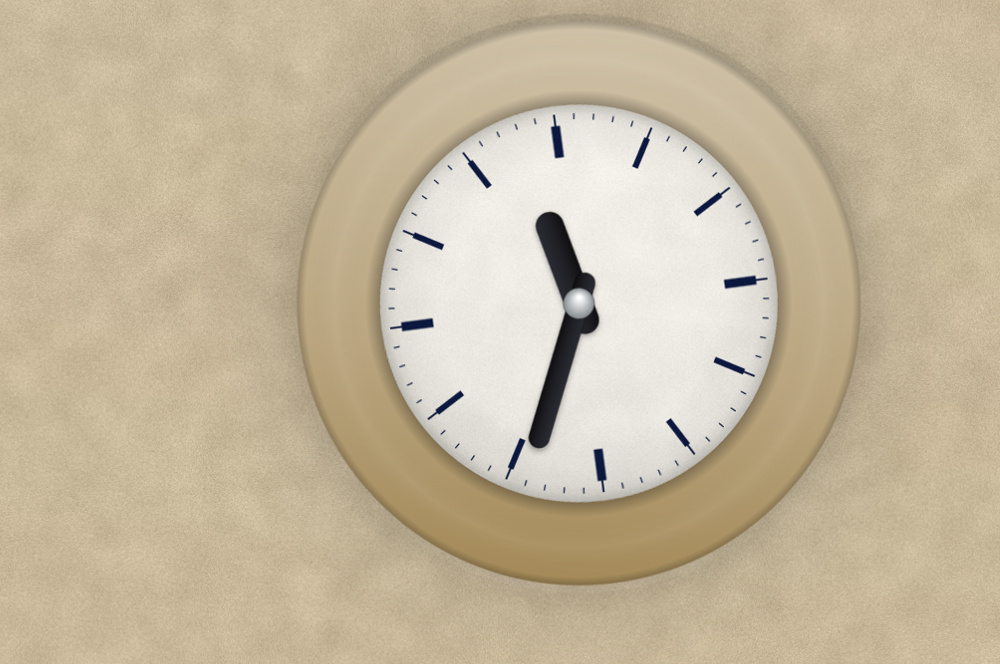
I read {"hour": 11, "minute": 34}
